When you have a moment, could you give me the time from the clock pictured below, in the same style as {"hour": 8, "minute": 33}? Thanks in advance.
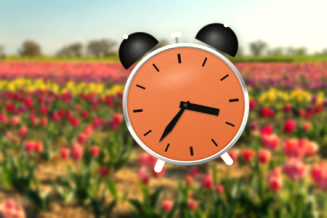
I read {"hour": 3, "minute": 37}
